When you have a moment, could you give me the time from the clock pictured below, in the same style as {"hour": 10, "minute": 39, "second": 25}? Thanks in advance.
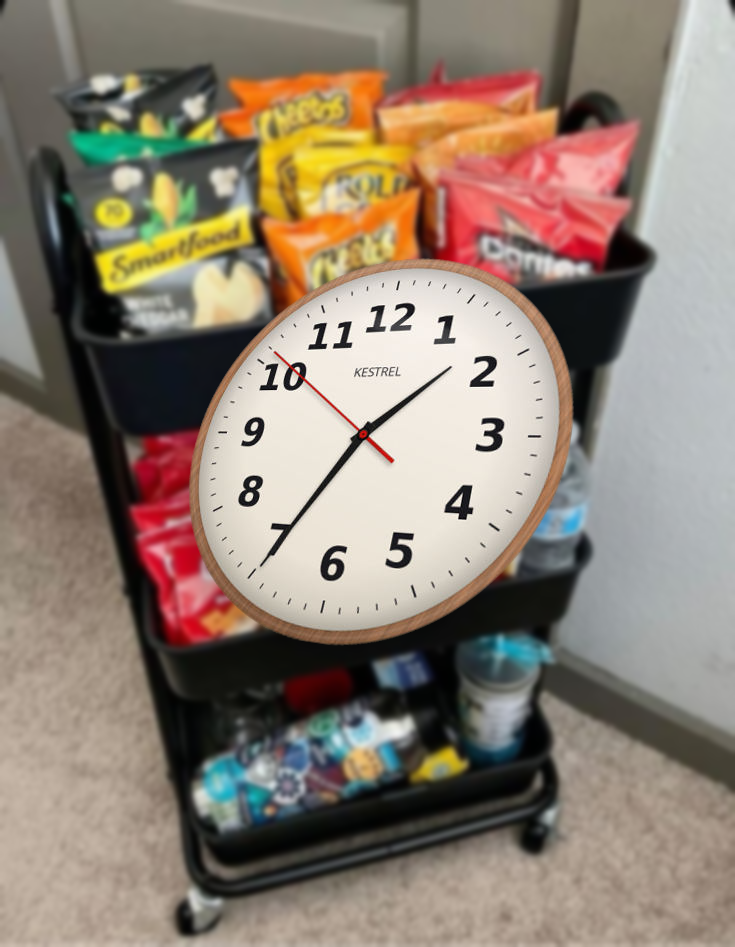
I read {"hour": 1, "minute": 34, "second": 51}
